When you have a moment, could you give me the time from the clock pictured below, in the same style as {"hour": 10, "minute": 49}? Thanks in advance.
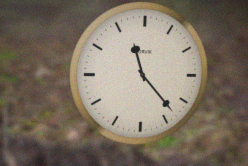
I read {"hour": 11, "minute": 23}
